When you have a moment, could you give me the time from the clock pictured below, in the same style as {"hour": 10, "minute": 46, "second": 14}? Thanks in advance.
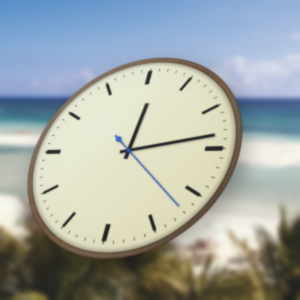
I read {"hour": 12, "minute": 13, "second": 22}
